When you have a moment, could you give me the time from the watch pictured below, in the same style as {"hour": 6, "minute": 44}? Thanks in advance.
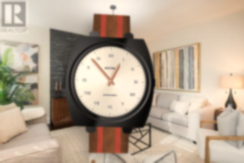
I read {"hour": 12, "minute": 53}
